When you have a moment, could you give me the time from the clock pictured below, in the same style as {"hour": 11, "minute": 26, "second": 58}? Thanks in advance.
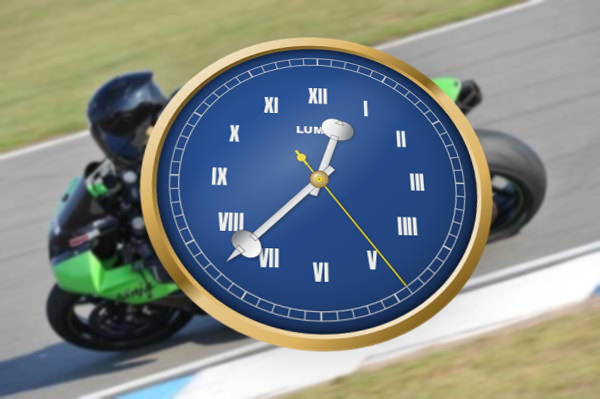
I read {"hour": 12, "minute": 37, "second": 24}
